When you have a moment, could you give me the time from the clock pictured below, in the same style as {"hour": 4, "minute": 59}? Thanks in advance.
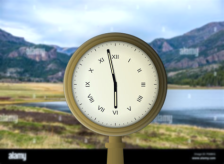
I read {"hour": 5, "minute": 58}
